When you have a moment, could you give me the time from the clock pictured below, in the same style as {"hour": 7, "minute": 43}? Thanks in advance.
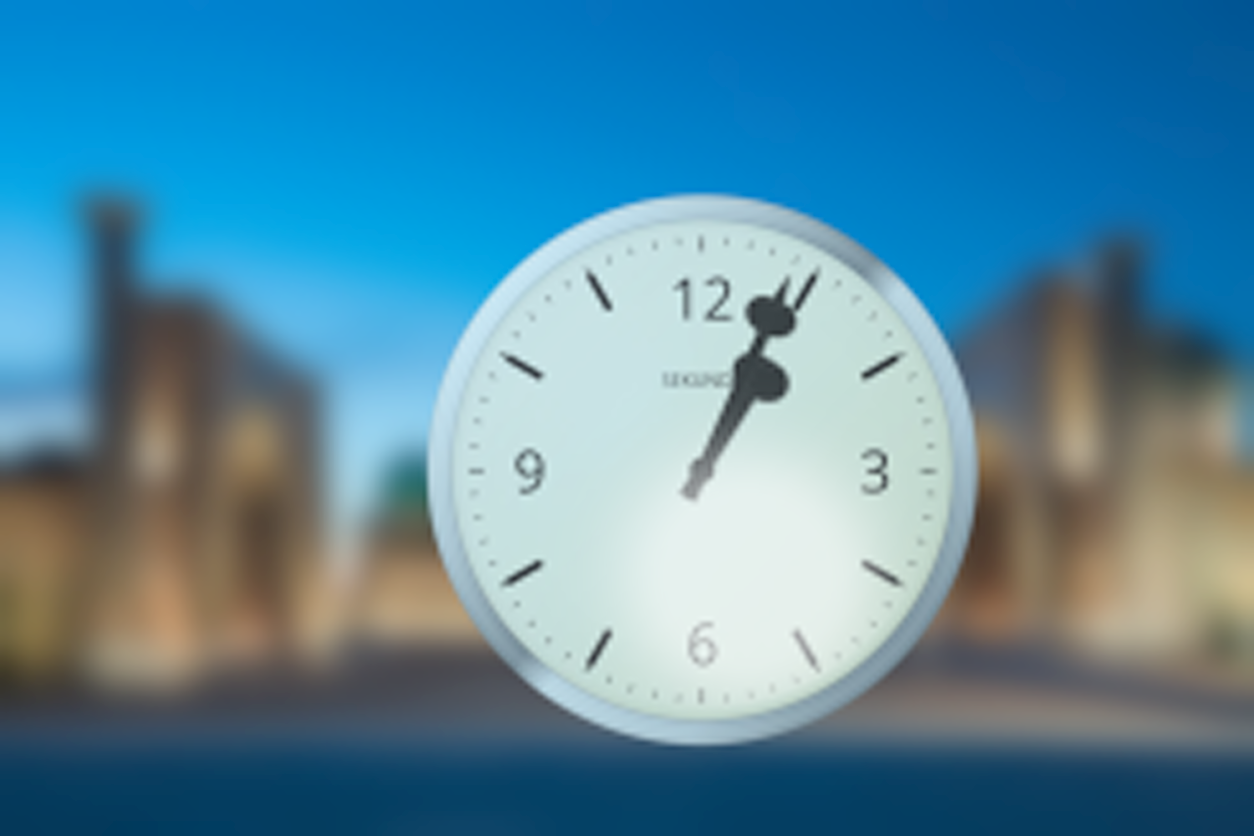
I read {"hour": 1, "minute": 4}
